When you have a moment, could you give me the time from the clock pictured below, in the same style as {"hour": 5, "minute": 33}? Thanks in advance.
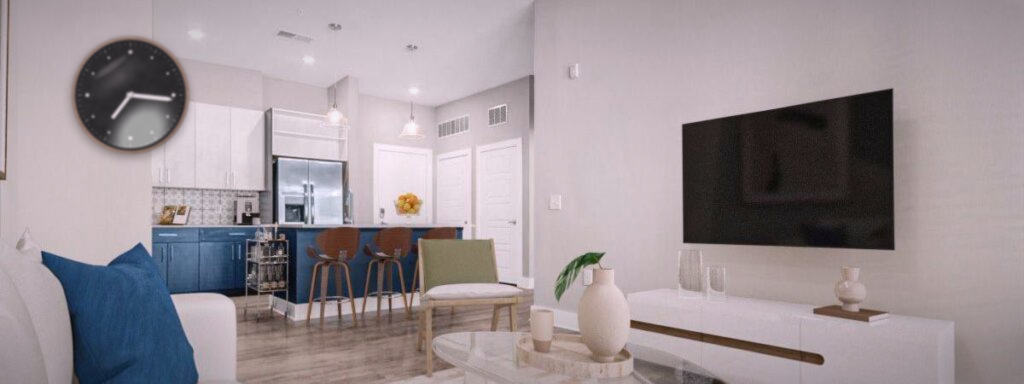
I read {"hour": 7, "minute": 16}
